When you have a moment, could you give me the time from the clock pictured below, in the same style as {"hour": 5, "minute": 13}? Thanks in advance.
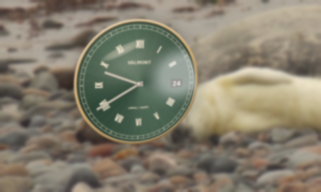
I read {"hour": 9, "minute": 40}
